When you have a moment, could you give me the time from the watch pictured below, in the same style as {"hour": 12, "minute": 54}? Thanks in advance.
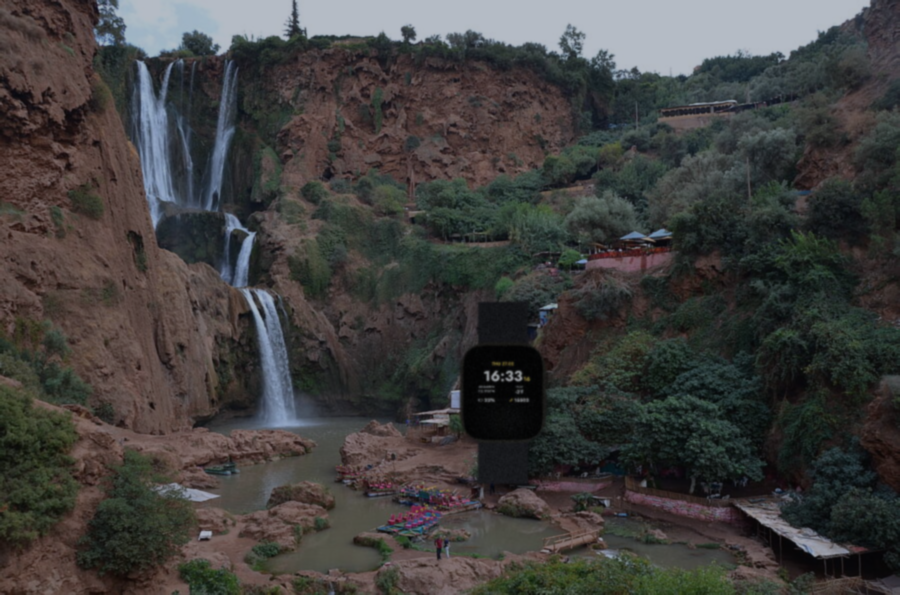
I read {"hour": 16, "minute": 33}
